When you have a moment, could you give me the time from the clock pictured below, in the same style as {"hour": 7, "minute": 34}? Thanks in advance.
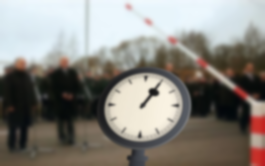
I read {"hour": 1, "minute": 5}
